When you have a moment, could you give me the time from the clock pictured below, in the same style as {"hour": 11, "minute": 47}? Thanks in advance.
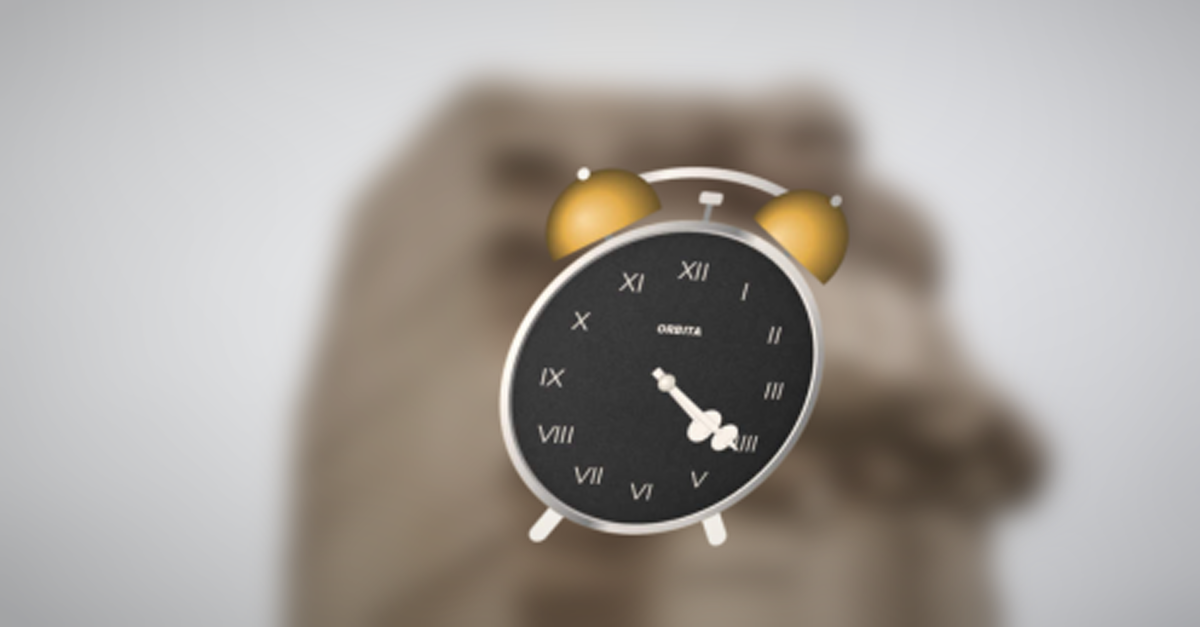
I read {"hour": 4, "minute": 21}
